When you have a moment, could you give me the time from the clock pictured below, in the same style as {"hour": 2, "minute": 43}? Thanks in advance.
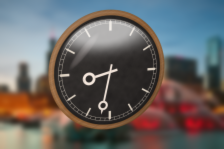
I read {"hour": 8, "minute": 32}
